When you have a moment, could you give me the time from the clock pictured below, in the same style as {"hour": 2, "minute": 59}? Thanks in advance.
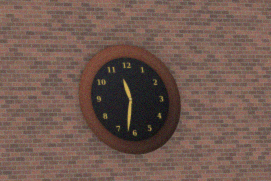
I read {"hour": 11, "minute": 32}
